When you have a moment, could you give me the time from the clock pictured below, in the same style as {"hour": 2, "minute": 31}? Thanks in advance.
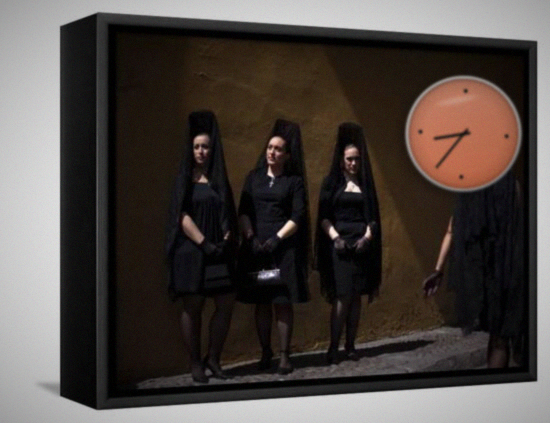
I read {"hour": 8, "minute": 36}
